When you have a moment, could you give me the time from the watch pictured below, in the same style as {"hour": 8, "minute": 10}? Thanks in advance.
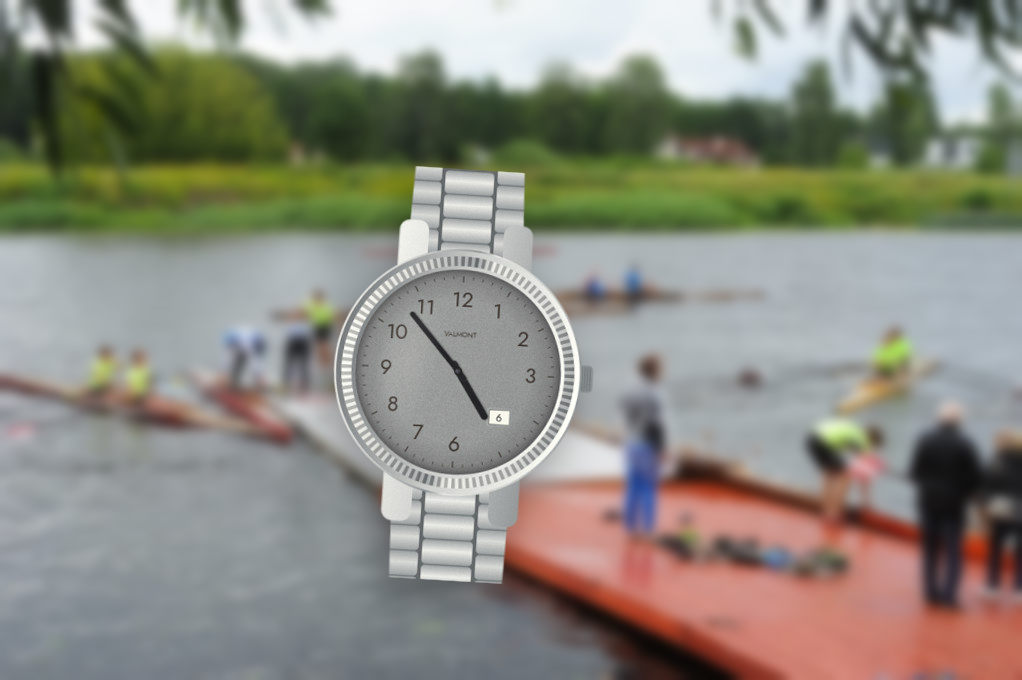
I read {"hour": 4, "minute": 53}
